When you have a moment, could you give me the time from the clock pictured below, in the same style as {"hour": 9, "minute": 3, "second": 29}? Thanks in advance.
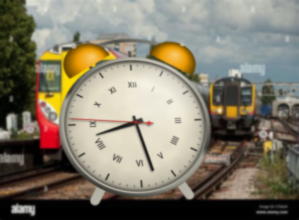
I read {"hour": 8, "minute": 27, "second": 46}
